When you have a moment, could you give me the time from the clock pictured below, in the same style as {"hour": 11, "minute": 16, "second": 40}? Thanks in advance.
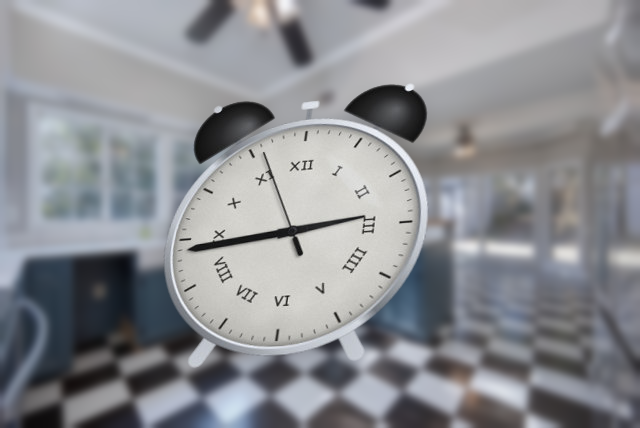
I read {"hour": 2, "minute": 43, "second": 56}
